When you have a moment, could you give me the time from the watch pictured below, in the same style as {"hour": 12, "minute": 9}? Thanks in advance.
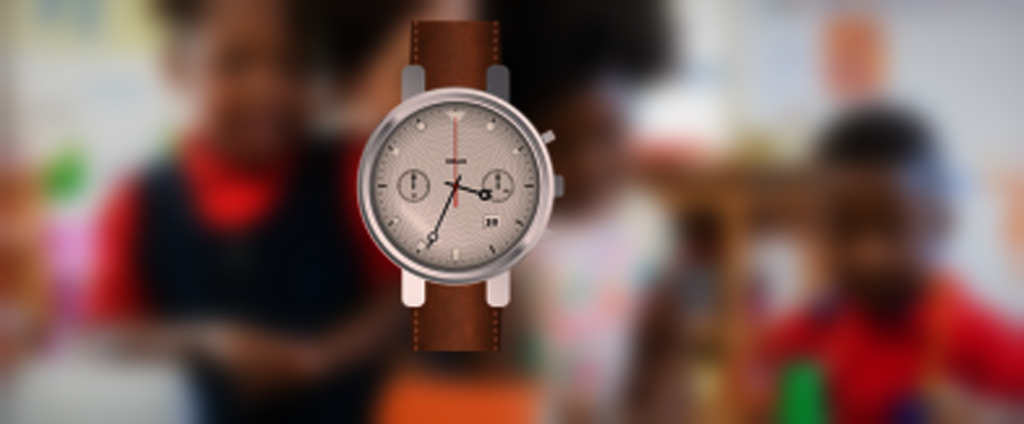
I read {"hour": 3, "minute": 34}
